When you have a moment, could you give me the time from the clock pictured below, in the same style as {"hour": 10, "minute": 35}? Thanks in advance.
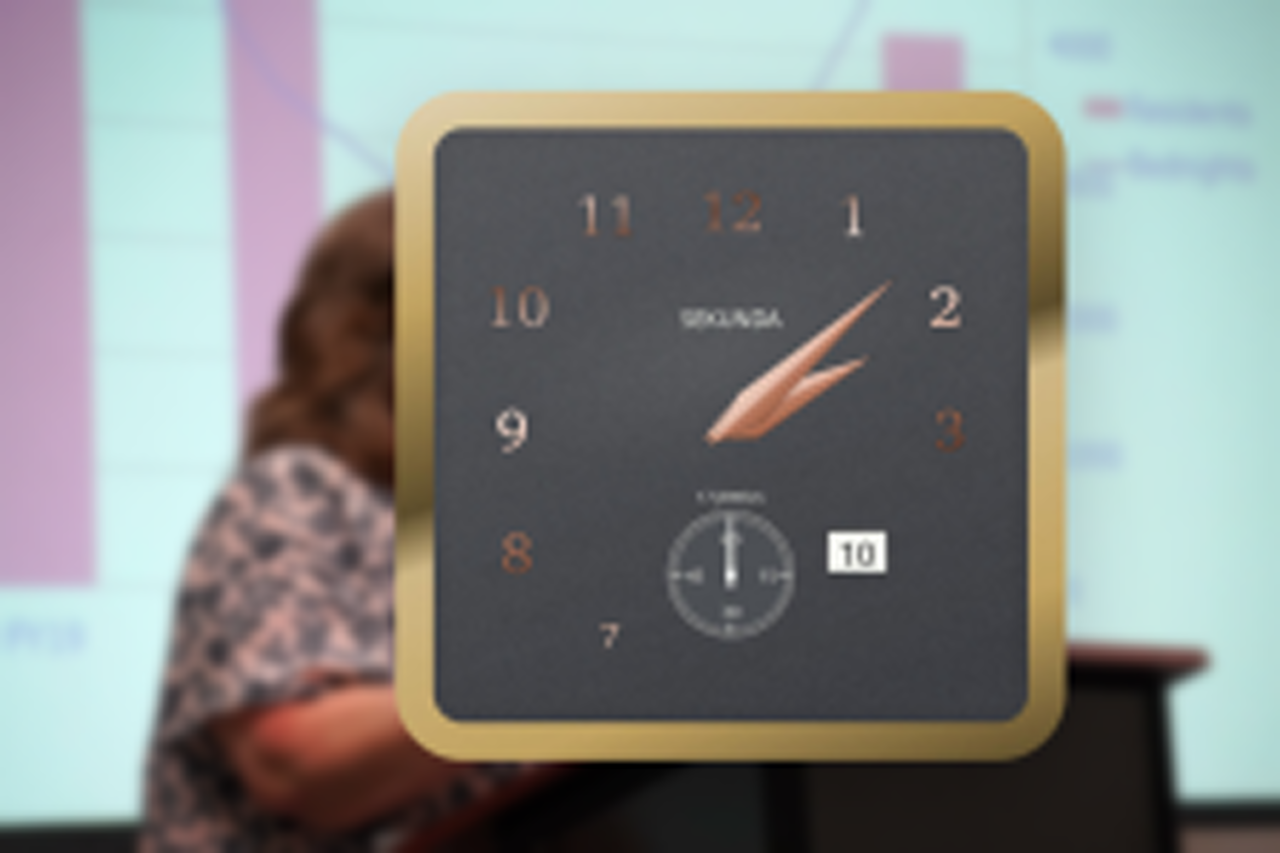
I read {"hour": 2, "minute": 8}
